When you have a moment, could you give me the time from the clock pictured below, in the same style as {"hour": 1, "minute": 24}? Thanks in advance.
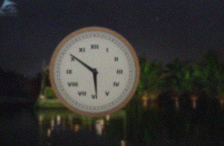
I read {"hour": 5, "minute": 51}
